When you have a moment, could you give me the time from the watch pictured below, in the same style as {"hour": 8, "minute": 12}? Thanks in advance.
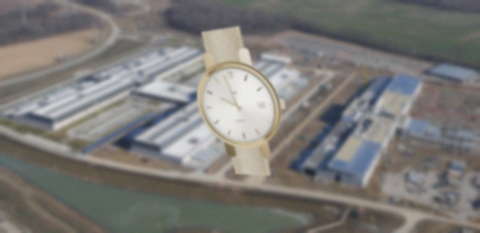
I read {"hour": 9, "minute": 58}
